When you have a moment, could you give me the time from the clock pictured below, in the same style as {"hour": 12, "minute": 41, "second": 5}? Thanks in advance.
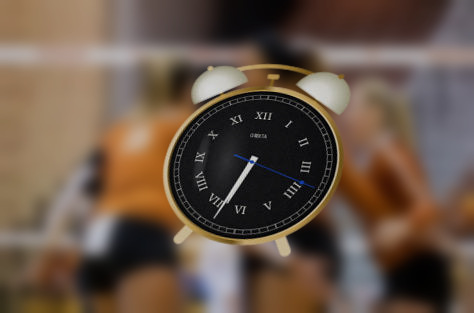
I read {"hour": 6, "minute": 33, "second": 18}
